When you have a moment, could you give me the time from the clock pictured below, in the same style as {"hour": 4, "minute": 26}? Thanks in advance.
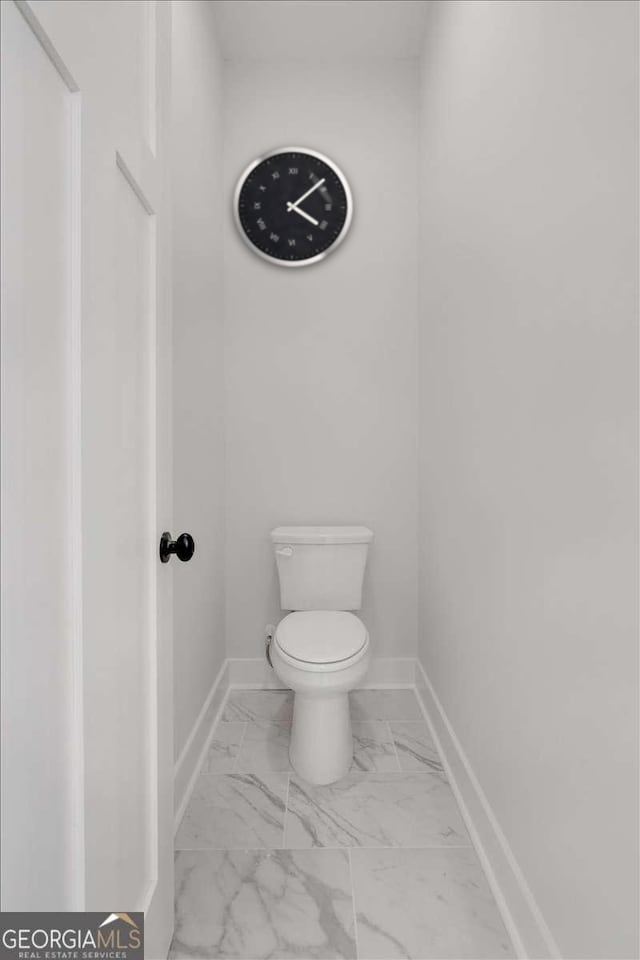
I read {"hour": 4, "minute": 8}
